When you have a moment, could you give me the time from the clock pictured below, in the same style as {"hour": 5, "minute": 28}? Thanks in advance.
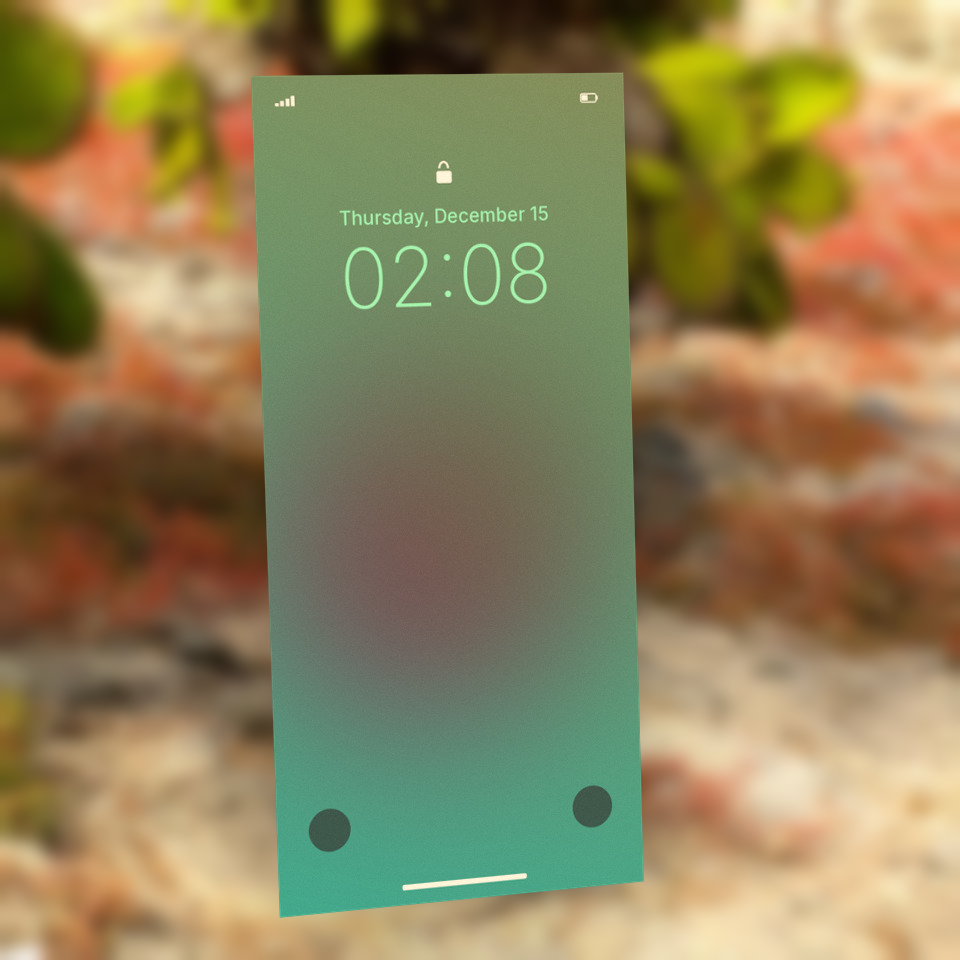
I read {"hour": 2, "minute": 8}
